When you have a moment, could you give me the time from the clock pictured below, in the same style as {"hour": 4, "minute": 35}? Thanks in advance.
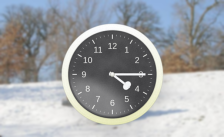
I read {"hour": 4, "minute": 15}
